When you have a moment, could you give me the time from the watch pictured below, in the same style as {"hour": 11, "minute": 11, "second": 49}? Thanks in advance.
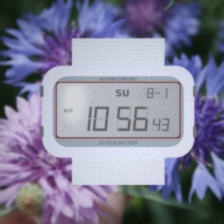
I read {"hour": 10, "minute": 56, "second": 43}
